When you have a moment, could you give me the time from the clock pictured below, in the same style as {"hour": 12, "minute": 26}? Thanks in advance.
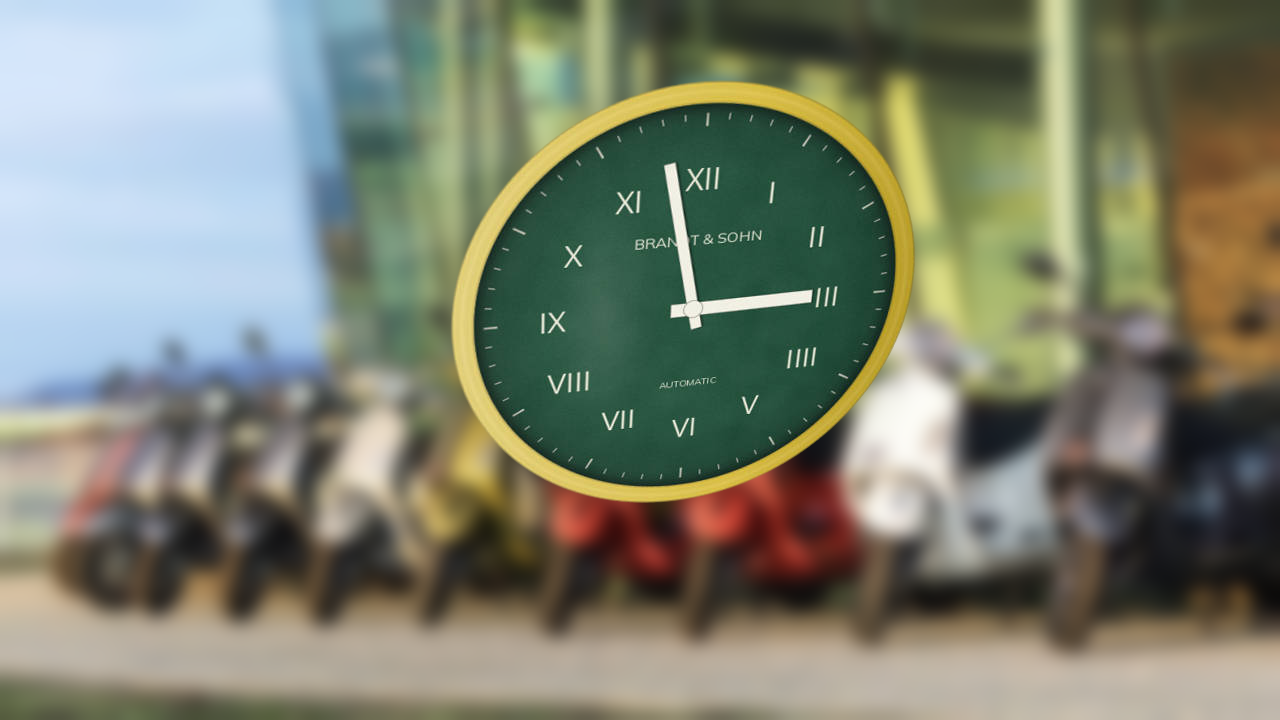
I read {"hour": 2, "minute": 58}
